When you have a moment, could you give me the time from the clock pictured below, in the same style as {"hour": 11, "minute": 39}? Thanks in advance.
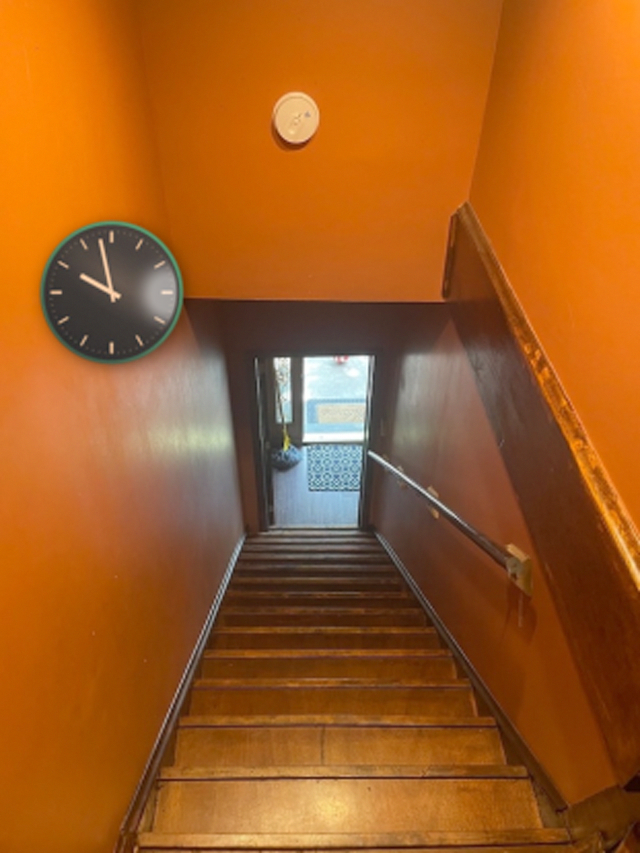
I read {"hour": 9, "minute": 58}
